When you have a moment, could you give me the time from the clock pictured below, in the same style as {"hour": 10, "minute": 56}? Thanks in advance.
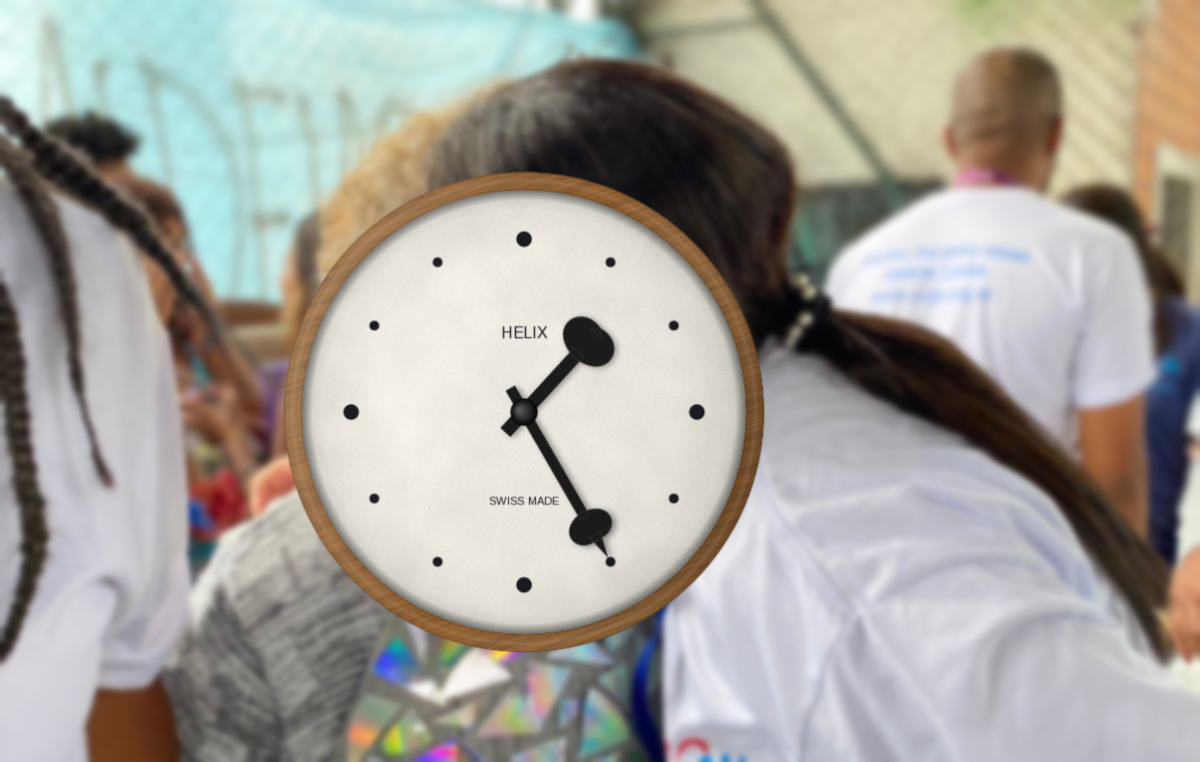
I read {"hour": 1, "minute": 25}
